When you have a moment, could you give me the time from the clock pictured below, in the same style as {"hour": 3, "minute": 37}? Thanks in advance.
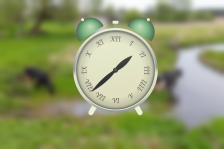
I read {"hour": 1, "minute": 38}
